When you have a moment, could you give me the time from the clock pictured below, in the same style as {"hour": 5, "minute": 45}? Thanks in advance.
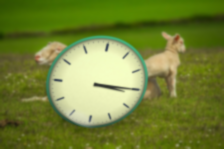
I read {"hour": 3, "minute": 15}
